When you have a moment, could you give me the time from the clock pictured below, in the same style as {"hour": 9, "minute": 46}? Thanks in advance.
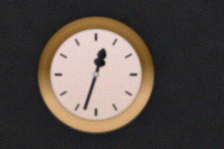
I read {"hour": 12, "minute": 33}
